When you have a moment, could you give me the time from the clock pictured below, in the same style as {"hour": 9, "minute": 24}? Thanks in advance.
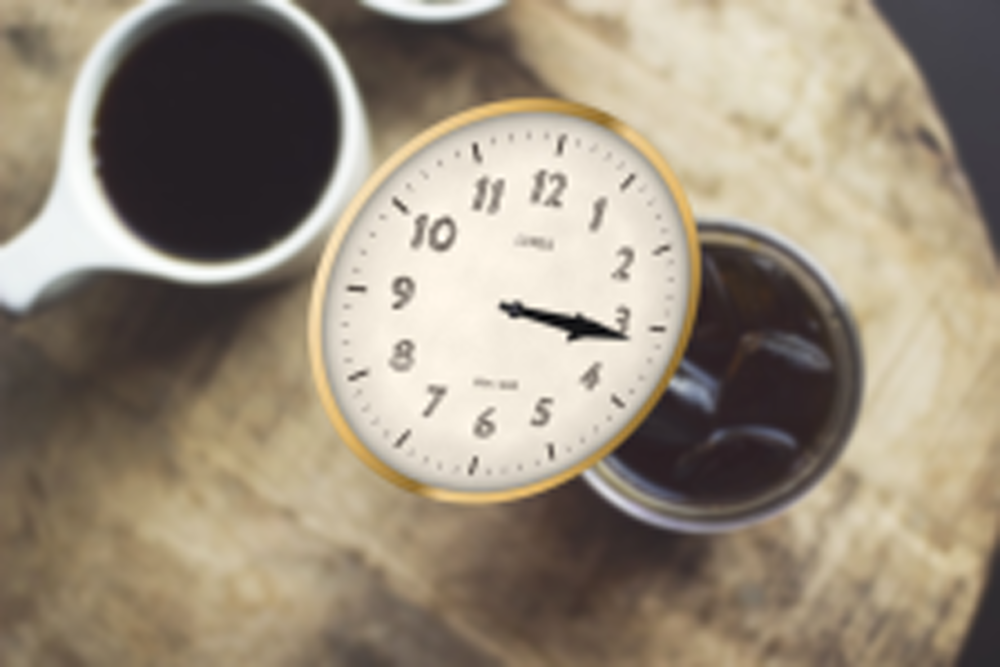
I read {"hour": 3, "minute": 16}
